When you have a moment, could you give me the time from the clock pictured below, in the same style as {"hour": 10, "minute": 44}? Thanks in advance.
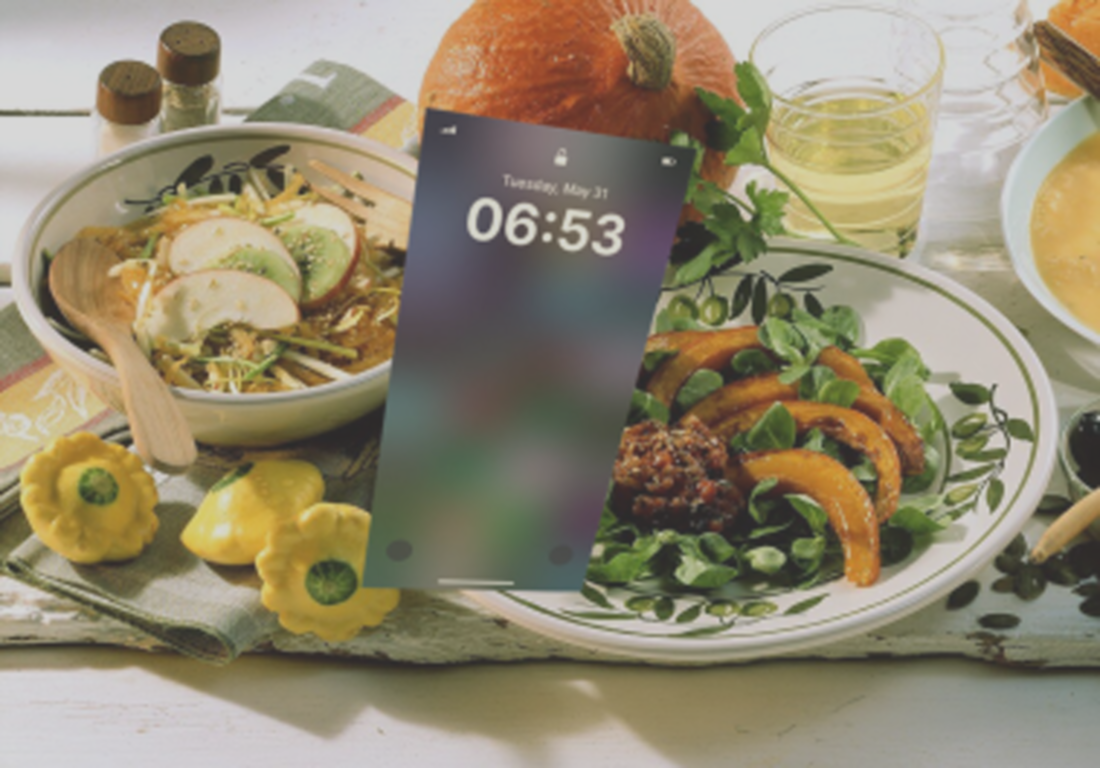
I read {"hour": 6, "minute": 53}
